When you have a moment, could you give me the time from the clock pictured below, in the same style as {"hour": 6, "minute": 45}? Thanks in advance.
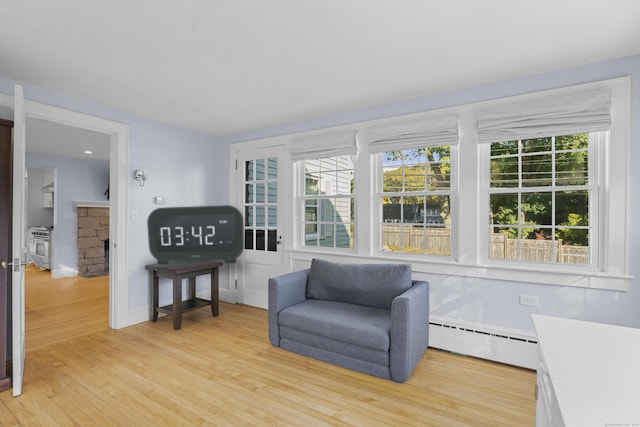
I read {"hour": 3, "minute": 42}
